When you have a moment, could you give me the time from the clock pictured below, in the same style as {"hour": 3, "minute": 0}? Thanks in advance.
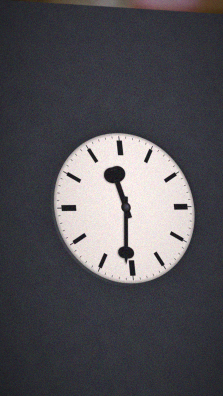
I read {"hour": 11, "minute": 31}
